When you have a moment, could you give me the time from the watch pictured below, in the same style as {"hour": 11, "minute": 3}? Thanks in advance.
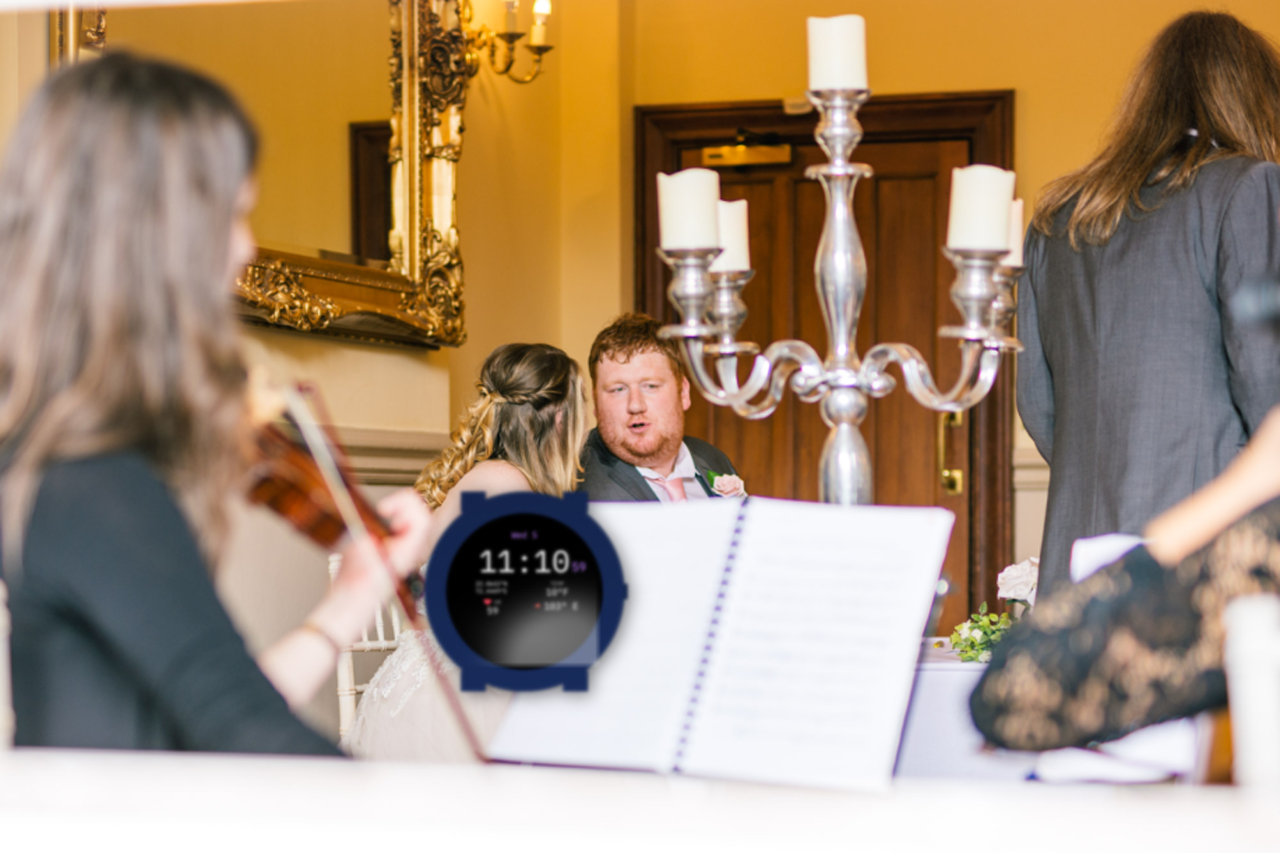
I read {"hour": 11, "minute": 10}
